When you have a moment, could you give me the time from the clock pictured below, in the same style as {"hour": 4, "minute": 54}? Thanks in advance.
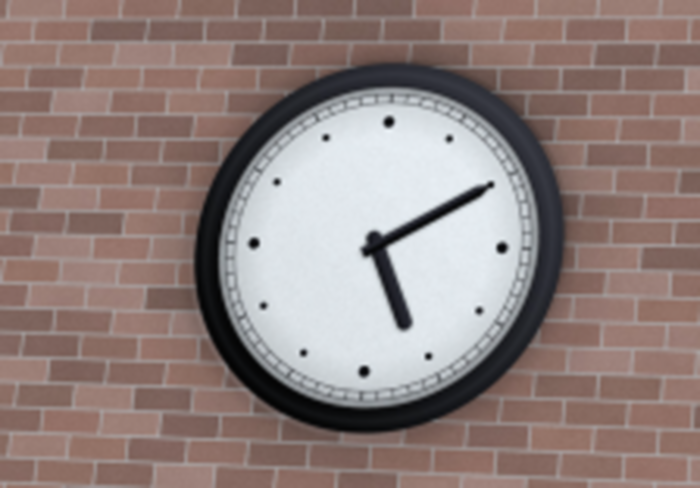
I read {"hour": 5, "minute": 10}
